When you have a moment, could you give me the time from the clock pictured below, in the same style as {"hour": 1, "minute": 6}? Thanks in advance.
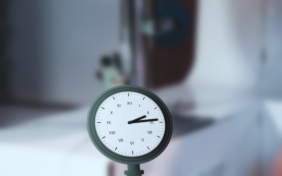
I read {"hour": 2, "minute": 14}
